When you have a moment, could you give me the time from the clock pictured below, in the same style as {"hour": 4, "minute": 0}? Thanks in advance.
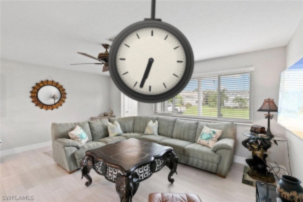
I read {"hour": 6, "minute": 33}
